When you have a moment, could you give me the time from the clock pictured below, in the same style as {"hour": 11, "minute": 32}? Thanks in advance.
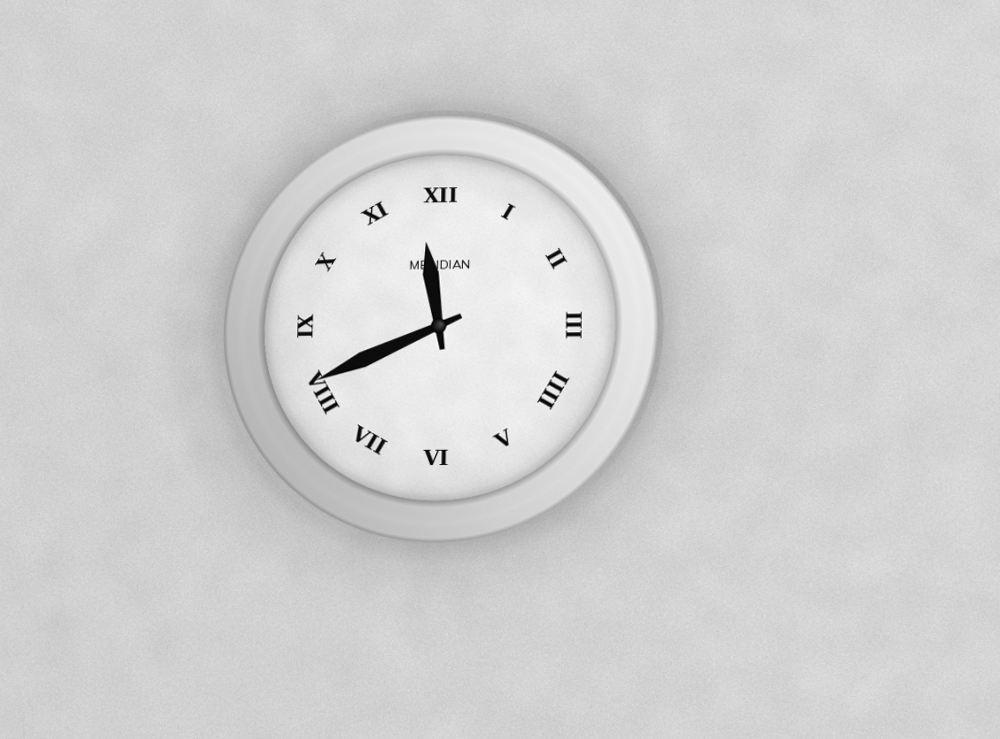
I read {"hour": 11, "minute": 41}
